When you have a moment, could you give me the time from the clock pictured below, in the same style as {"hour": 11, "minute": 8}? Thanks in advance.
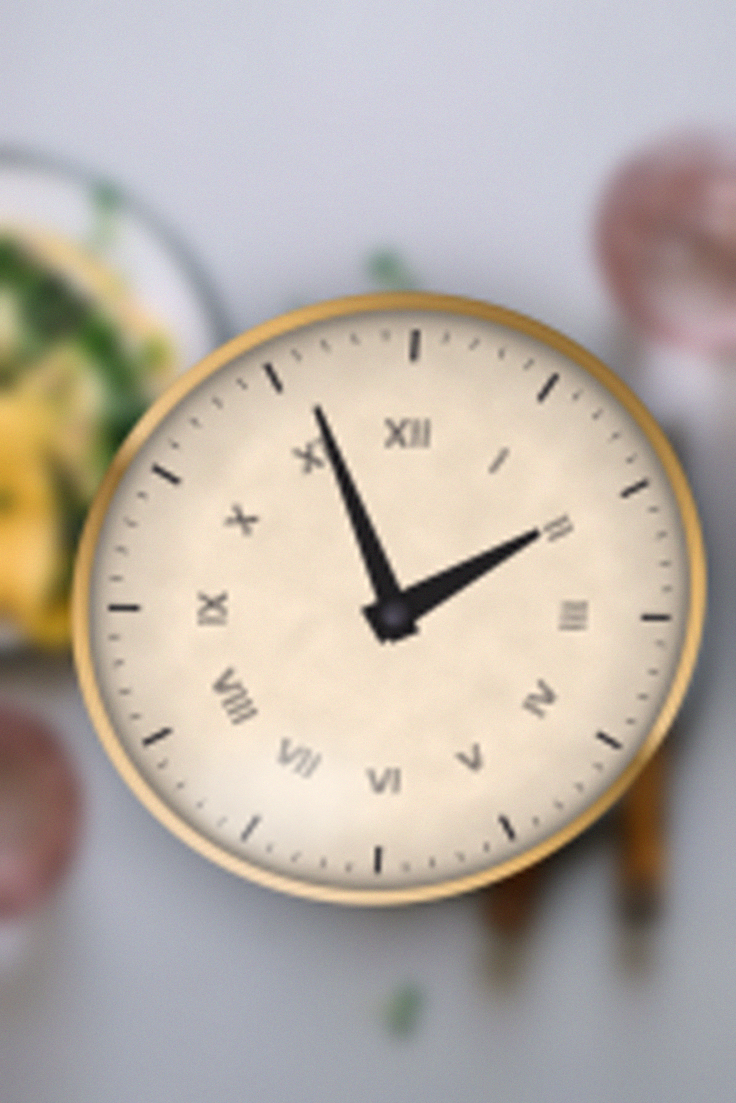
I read {"hour": 1, "minute": 56}
